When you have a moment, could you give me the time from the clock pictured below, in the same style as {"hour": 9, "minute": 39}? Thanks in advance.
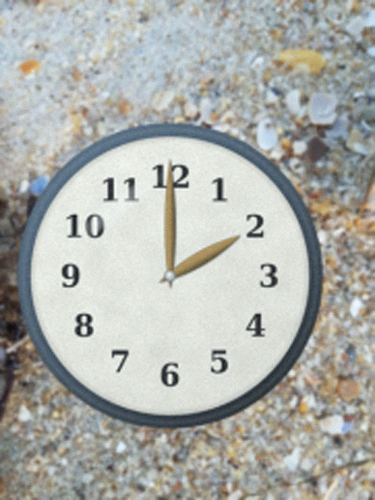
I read {"hour": 2, "minute": 0}
